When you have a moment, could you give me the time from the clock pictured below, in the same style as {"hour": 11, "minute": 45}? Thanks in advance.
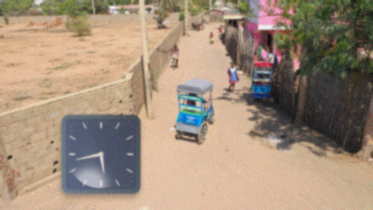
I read {"hour": 5, "minute": 43}
